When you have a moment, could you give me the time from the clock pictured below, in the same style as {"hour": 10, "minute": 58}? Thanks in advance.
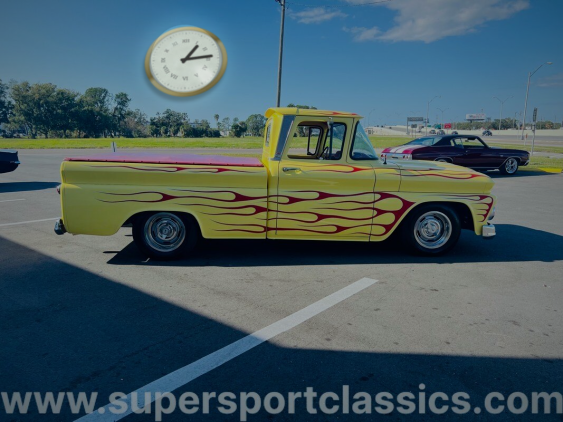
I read {"hour": 1, "minute": 14}
